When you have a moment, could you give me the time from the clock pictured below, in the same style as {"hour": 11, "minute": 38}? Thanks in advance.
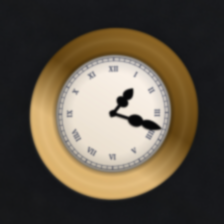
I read {"hour": 1, "minute": 18}
